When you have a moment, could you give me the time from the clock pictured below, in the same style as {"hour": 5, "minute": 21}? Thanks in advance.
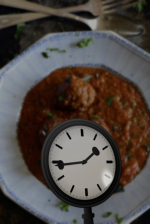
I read {"hour": 1, "minute": 44}
